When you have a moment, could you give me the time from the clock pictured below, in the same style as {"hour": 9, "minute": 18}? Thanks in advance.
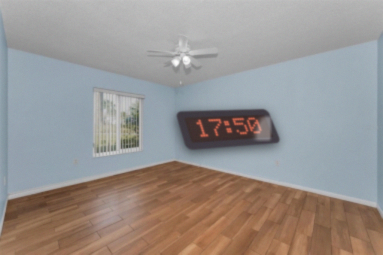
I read {"hour": 17, "minute": 50}
